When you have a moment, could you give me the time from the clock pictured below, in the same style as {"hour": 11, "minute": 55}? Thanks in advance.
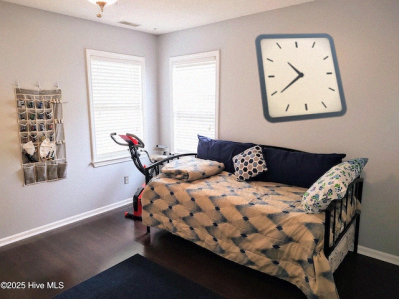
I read {"hour": 10, "minute": 39}
